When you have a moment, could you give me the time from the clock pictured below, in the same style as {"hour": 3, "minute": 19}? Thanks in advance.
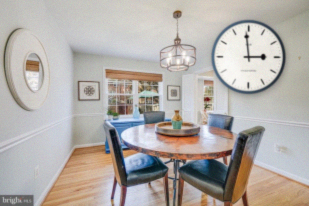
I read {"hour": 2, "minute": 59}
